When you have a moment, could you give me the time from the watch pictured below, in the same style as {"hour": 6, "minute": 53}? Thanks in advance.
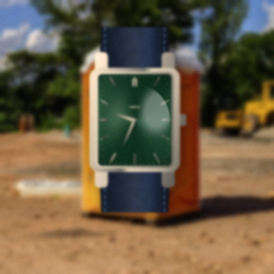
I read {"hour": 9, "minute": 34}
